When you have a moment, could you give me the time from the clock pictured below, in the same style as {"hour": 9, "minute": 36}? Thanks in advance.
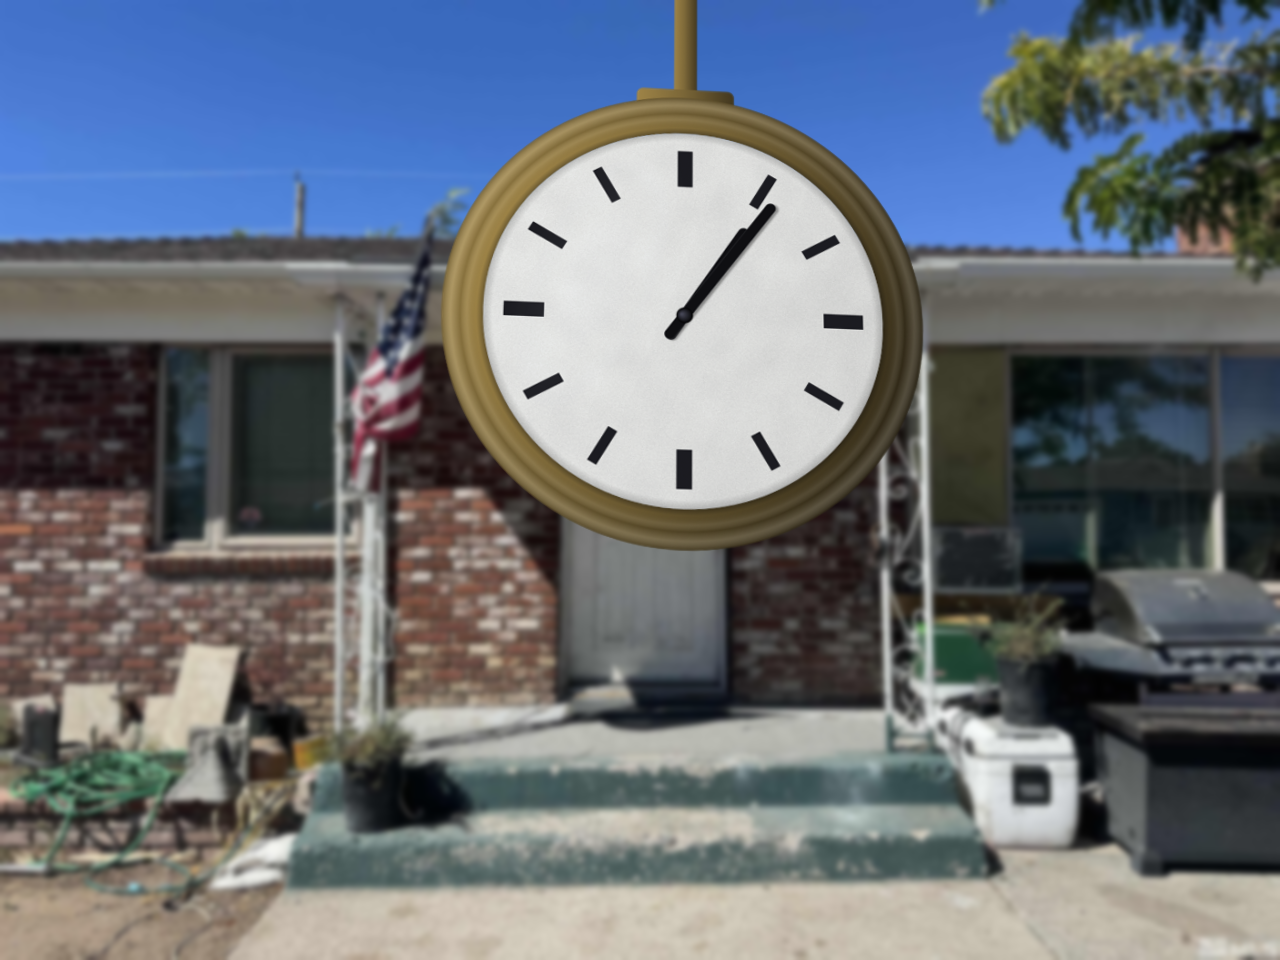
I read {"hour": 1, "minute": 6}
